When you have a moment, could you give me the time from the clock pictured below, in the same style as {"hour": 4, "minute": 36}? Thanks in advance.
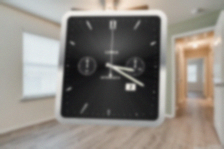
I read {"hour": 3, "minute": 20}
